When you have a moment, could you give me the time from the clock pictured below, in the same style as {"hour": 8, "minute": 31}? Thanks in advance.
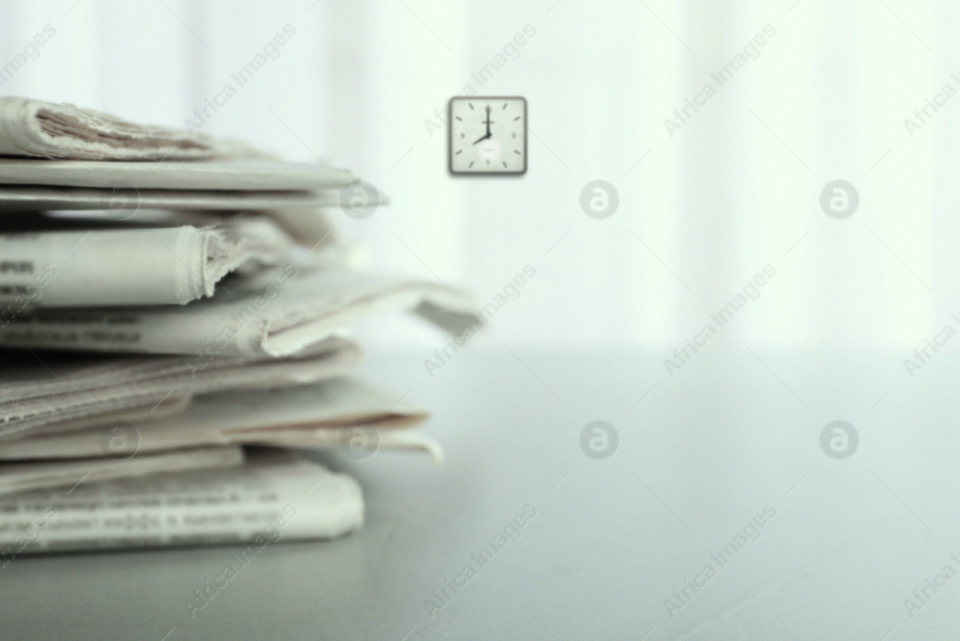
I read {"hour": 8, "minute": 0}
